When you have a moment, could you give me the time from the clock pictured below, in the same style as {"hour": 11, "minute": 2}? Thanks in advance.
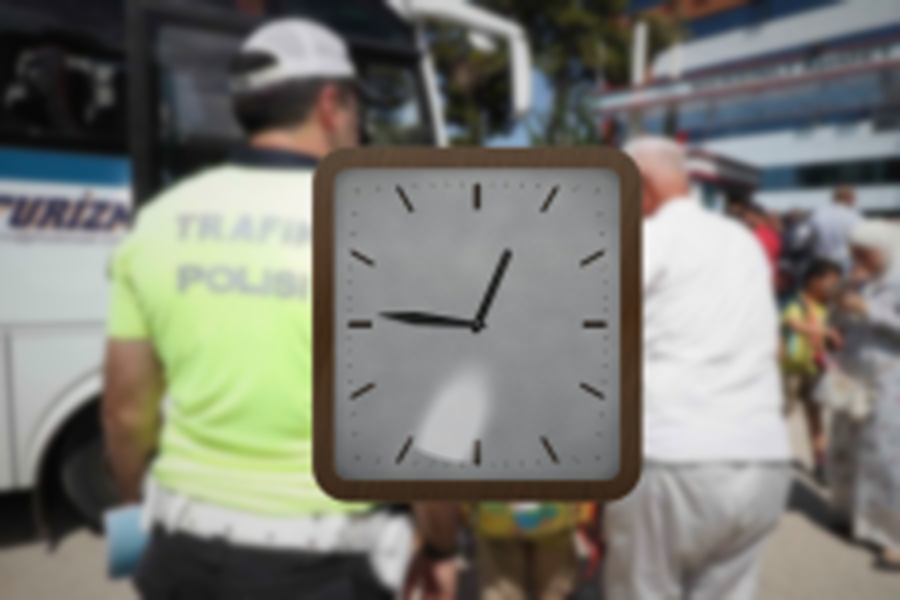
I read {"hour": 12, "minute": 46}
